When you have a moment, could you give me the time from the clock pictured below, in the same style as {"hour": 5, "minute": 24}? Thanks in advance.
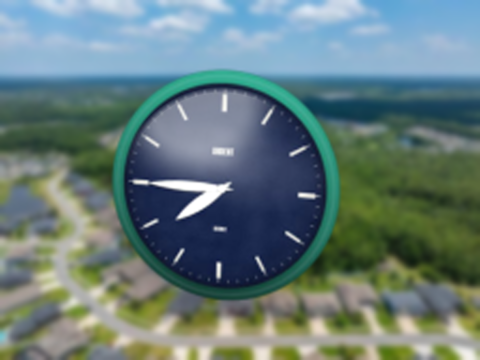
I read {"hour": 7, "minute": 45}
